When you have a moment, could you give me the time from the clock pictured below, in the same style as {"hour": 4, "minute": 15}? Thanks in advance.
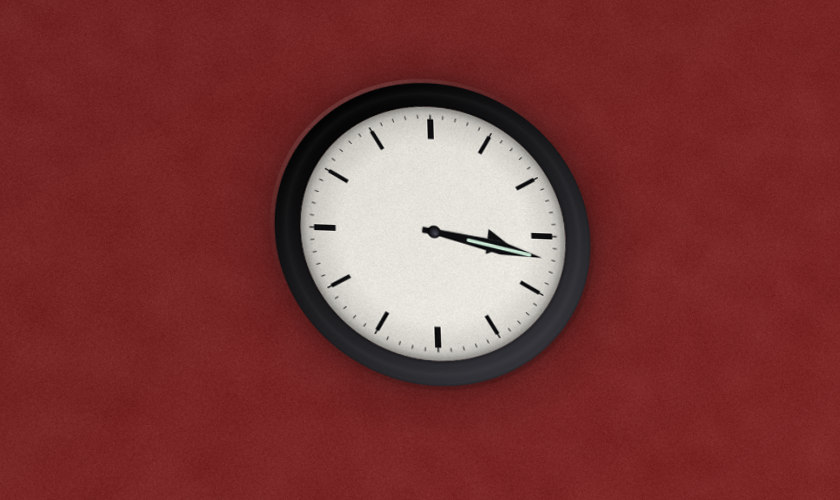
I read {"hour": 3, "minute": 17}
